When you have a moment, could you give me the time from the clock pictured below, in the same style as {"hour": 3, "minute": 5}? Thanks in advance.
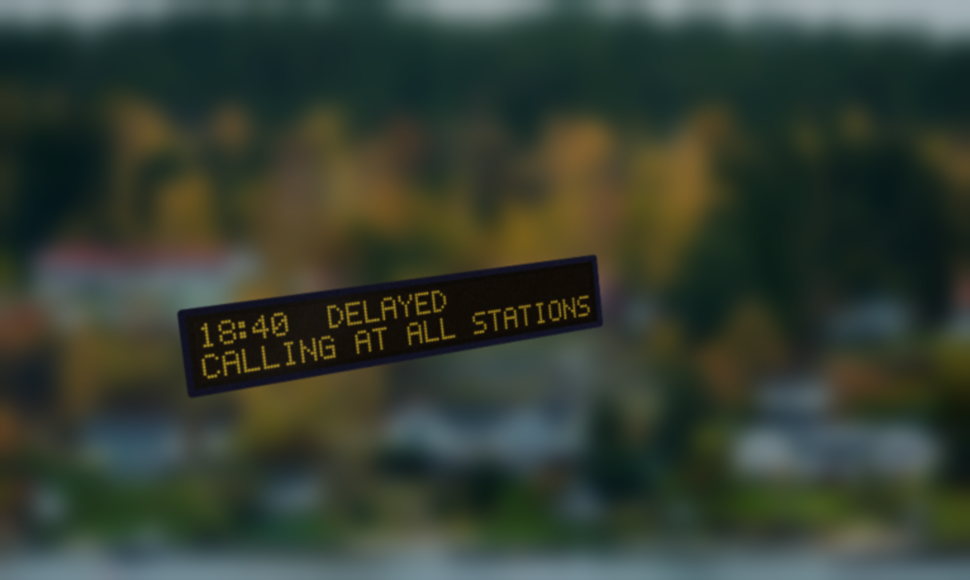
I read {"hour": 18, "minute": 40}
